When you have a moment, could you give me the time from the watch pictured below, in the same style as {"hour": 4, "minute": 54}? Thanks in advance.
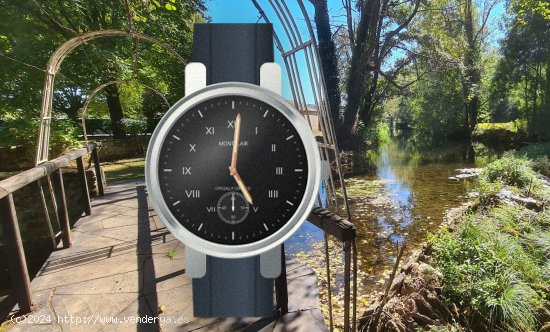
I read {"hour": 5, "minute": 1}
